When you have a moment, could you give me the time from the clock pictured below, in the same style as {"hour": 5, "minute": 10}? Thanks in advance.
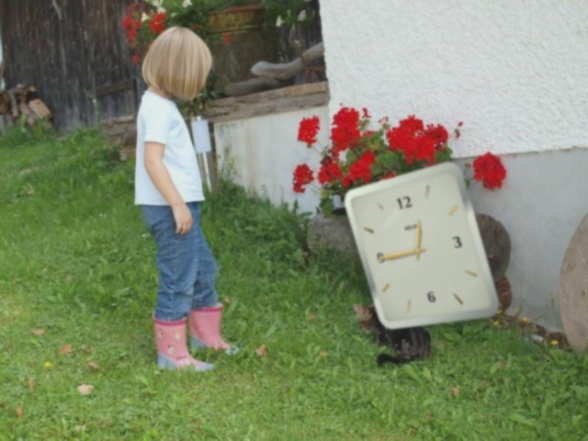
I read {"hour": 12, "minute": 45}
